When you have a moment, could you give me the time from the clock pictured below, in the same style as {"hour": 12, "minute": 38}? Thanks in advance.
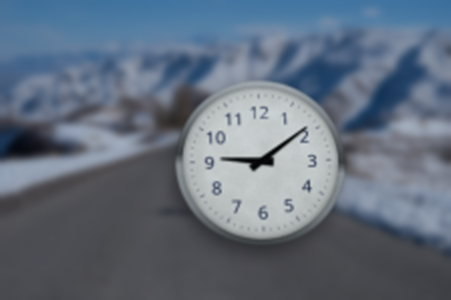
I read {"hour": 9, "minute": 9}
